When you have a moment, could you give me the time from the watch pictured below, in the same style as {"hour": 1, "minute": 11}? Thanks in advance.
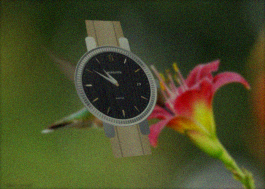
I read {"hour": 10, "minute": 51}
